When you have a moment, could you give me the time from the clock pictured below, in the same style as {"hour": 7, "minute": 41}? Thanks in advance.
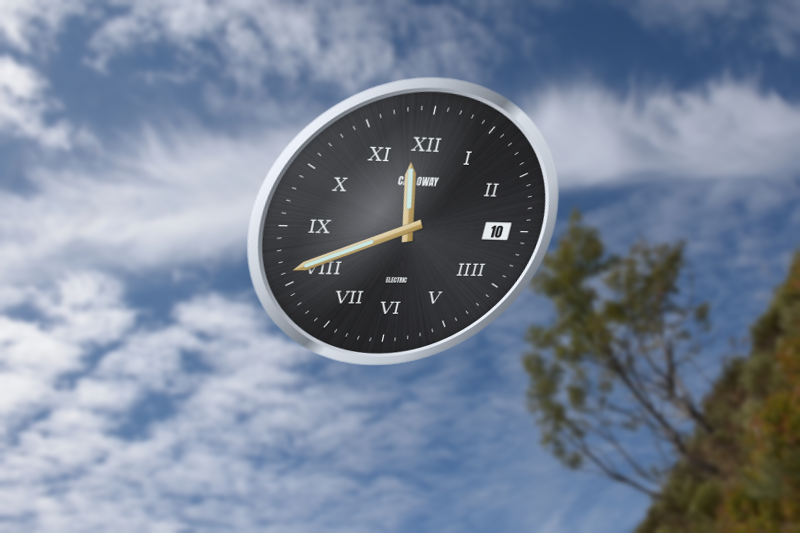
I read {"hour": 11, "minute": 41}
